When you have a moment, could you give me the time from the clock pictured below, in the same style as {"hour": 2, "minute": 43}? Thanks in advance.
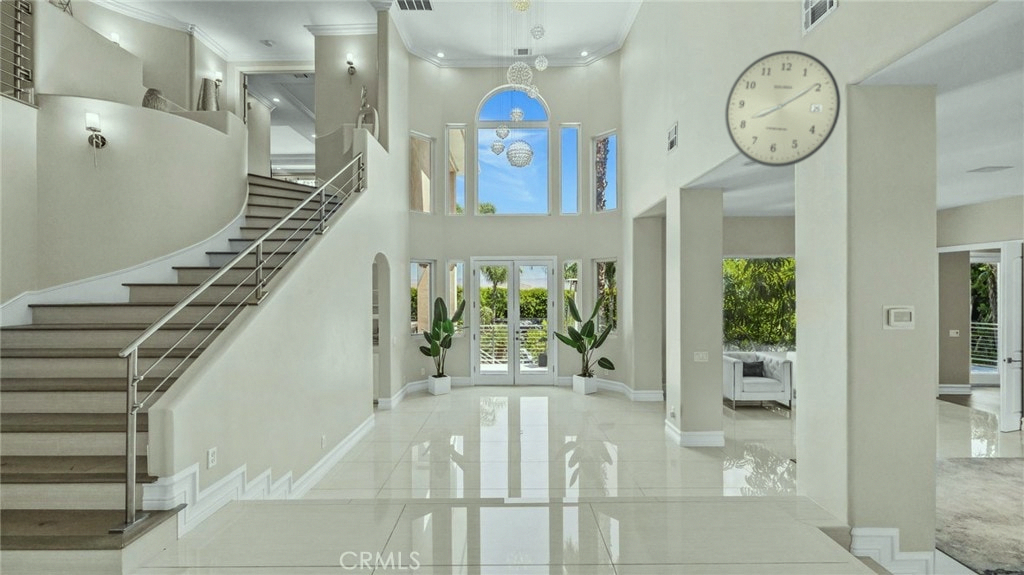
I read {"hour": 8, "minute": 9}
